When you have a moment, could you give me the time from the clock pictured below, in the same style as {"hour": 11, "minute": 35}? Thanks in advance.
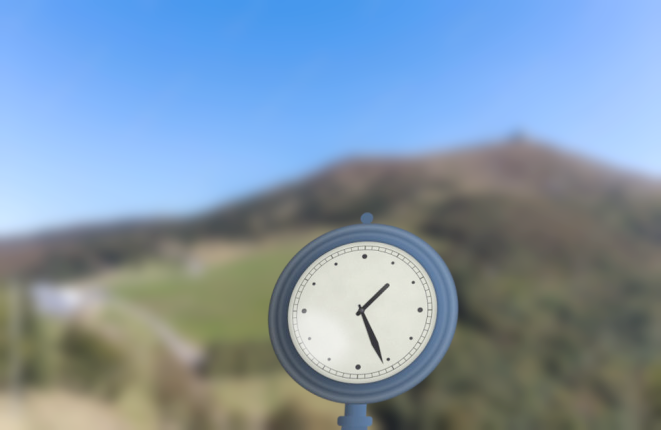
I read {"hour": 1, "minute": 26}
